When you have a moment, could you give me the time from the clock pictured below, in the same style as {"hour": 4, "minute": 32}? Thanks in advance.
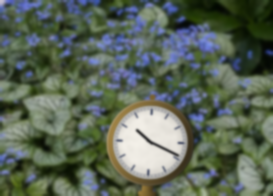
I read {"hour": 10, "minute": 19}
